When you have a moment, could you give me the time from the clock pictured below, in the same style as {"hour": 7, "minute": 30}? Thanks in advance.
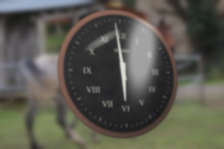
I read {"hour": 5, "minute": 59}
